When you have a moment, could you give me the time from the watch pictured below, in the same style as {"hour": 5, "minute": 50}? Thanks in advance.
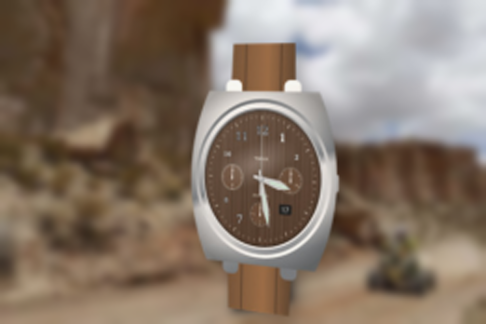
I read {"hour": 3, "minute": 28}
